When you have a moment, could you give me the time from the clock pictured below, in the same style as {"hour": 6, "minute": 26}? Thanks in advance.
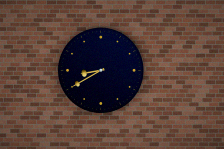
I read {"hour": 8, "minute": 40}
